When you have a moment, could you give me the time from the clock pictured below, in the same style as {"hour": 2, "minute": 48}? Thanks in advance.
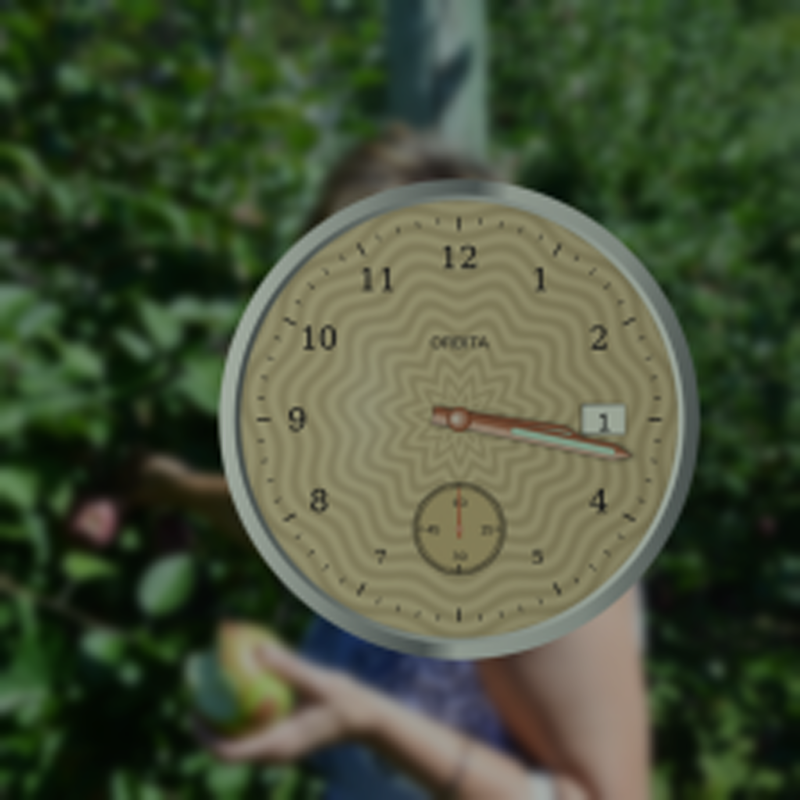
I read {"hour": 3, "minute": 17}
